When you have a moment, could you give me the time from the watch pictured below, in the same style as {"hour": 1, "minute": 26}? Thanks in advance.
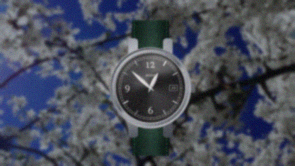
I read {"hour": 12, "minute": 52}
